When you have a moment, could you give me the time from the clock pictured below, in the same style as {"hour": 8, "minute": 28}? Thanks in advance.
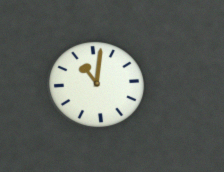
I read {"hour": 11, "minute": 2}
